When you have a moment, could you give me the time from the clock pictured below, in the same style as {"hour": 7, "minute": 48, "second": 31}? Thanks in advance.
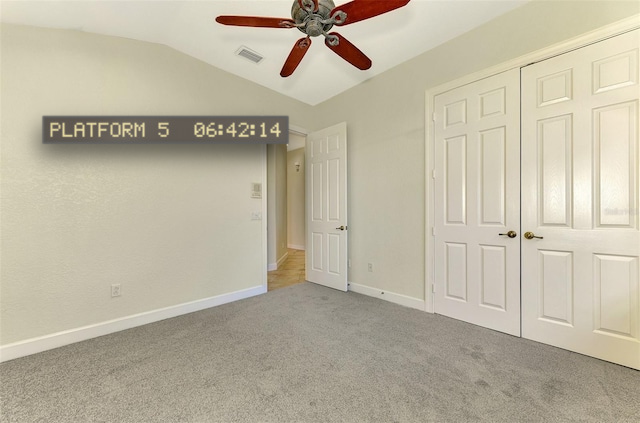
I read {"hour": 6, "minute": 42, "second": 14}
